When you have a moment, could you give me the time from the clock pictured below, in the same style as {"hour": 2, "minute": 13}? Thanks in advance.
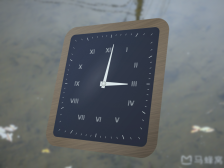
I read {"hour": 3, "minute": 1}
